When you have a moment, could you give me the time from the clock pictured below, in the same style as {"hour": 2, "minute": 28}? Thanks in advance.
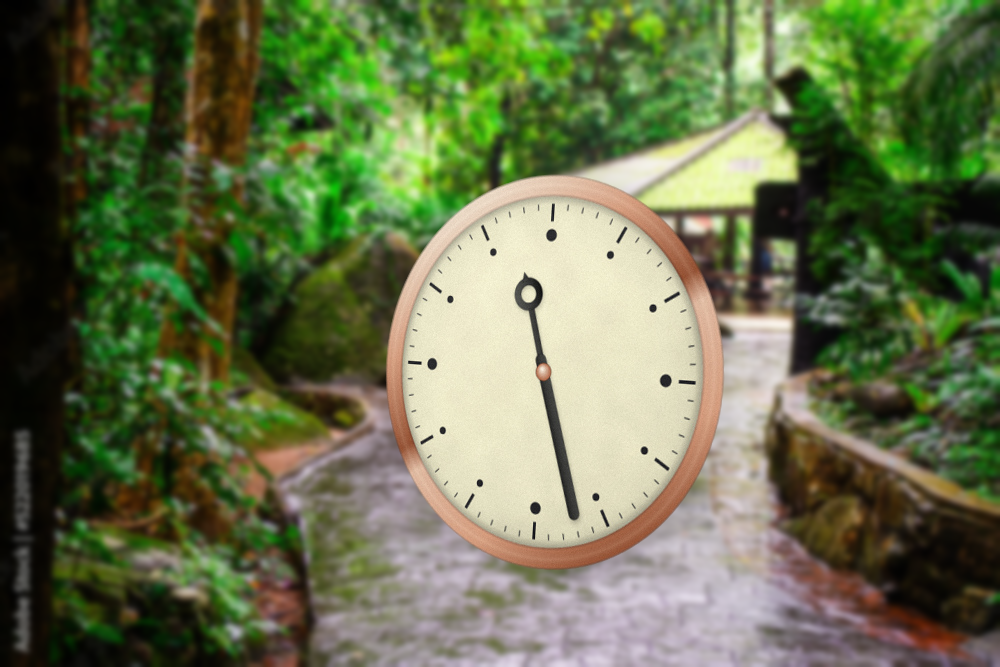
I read {"hour": 11, "minute": 27}
